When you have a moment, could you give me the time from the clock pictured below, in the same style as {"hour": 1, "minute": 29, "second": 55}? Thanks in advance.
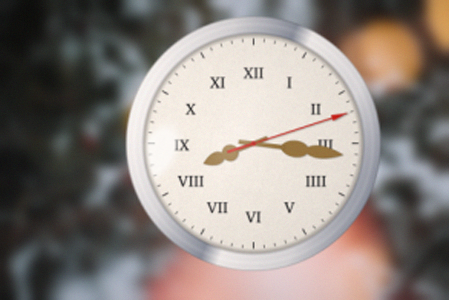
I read {"hour": 8, "minute": 16, "second": 12}
